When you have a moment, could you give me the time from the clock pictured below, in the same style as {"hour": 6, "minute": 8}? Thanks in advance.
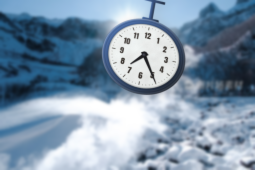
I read {"hour": 7, "minute": 25}
